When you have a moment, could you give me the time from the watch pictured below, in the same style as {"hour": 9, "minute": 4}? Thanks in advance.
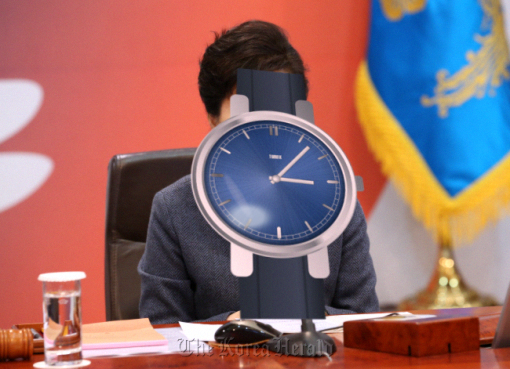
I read {"hour": 3, "minute": 7}
